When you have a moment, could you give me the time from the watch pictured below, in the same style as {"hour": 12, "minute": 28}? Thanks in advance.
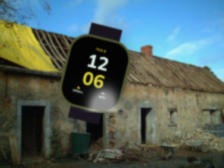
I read {"hour": 12, "minute": 6}
